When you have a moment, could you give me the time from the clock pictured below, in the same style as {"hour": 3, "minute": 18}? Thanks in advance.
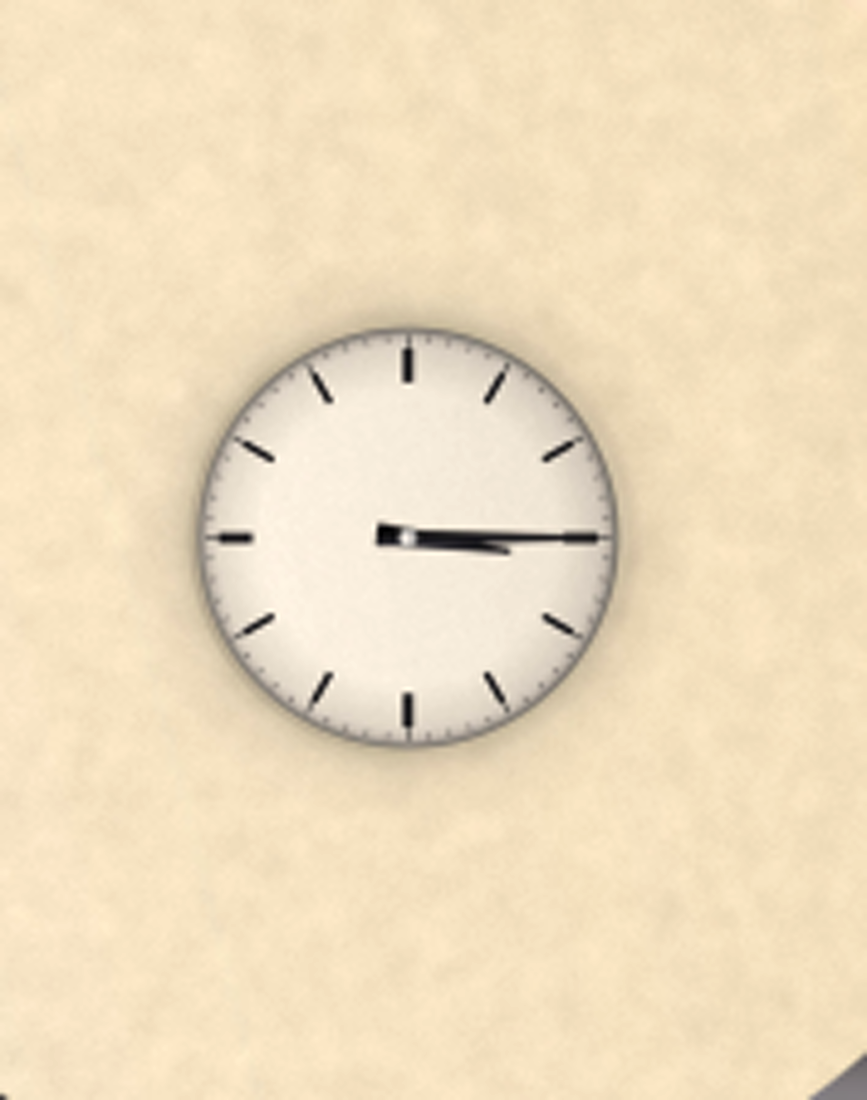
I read {"hour": 3, "minute": 15}
